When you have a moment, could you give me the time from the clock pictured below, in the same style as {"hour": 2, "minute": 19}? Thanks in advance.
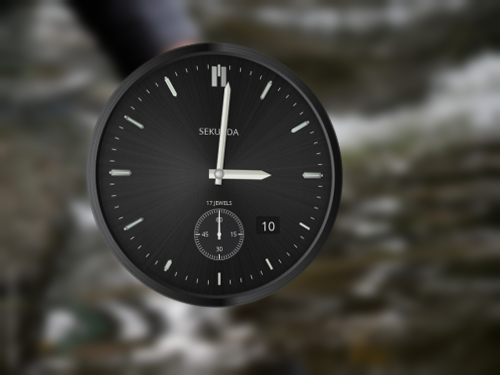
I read {"hour": 3, "minute": 1}
